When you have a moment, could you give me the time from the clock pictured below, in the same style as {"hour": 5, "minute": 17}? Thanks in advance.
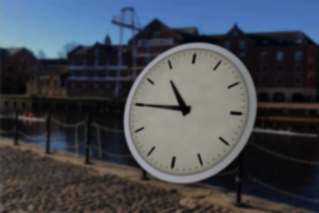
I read {"hour": 10, "minute": 45}
